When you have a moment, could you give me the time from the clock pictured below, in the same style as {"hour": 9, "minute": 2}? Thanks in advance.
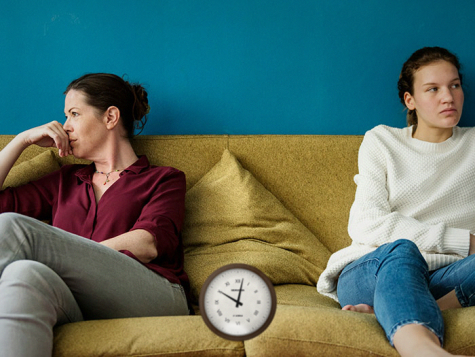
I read {"hour": 10, "minute": 2}
